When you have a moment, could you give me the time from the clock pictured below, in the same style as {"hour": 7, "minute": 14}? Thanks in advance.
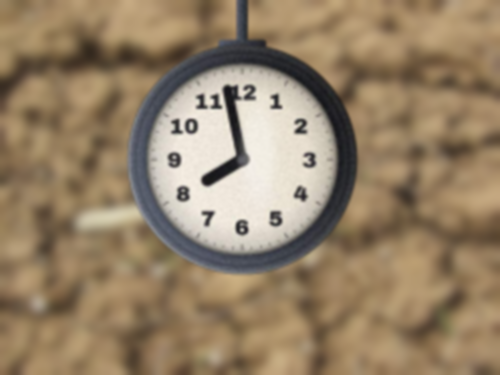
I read {"hour": 7, "minute": 58}
